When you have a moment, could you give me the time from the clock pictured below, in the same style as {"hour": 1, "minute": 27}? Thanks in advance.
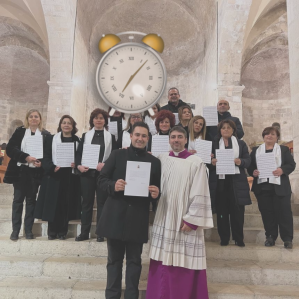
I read {"hour": 7, "minute": 7}
